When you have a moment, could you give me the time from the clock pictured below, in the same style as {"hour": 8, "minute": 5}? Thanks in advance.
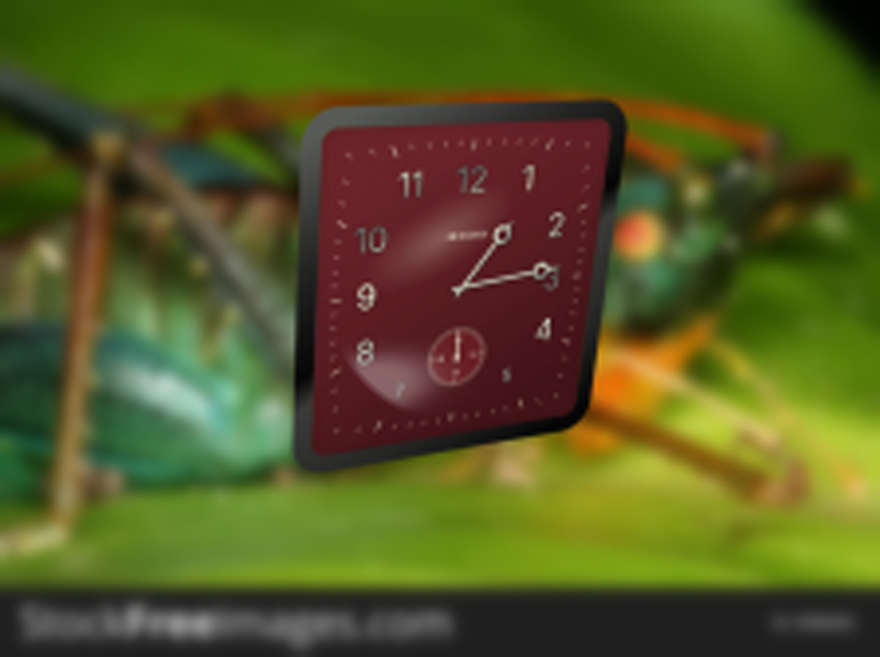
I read {"hour": 1, "minute": 14}
